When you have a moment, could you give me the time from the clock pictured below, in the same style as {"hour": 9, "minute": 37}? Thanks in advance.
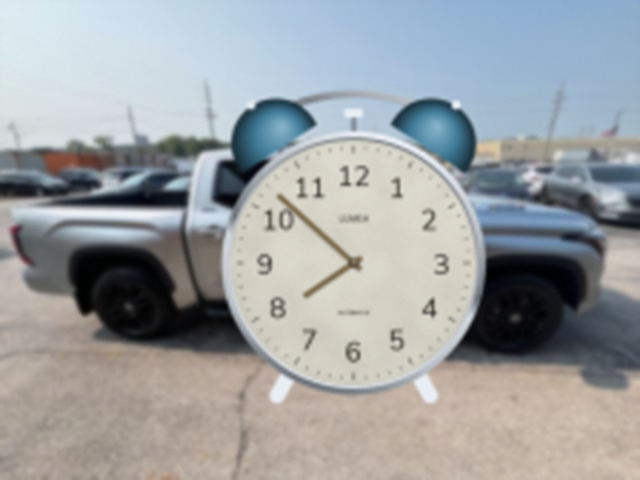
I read {"hour": 7, "minute": 52}
